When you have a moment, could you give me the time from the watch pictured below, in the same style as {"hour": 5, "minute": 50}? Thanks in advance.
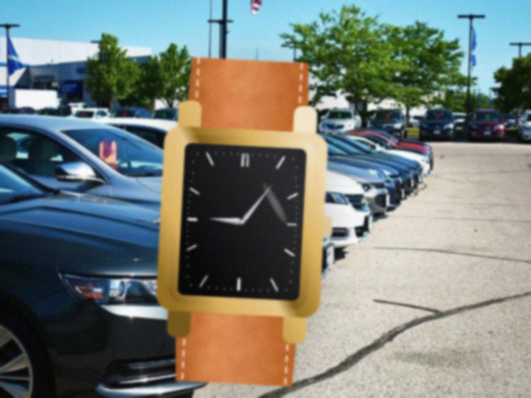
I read {"hour": 9, "minute": 6}
